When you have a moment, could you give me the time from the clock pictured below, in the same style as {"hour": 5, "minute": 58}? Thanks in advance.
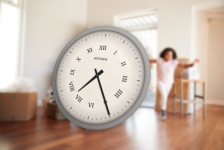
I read {"hour": 7, "minute": 25}
